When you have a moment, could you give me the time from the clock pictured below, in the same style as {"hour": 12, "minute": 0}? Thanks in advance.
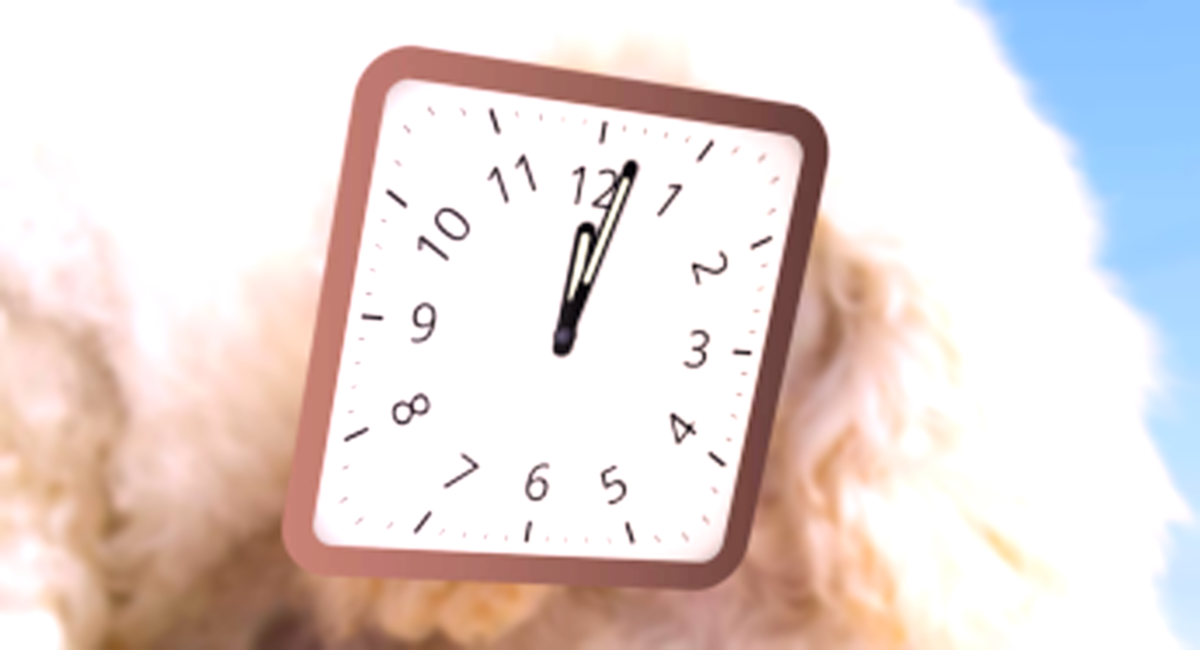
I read {"hour": 12, "minute": 2}
